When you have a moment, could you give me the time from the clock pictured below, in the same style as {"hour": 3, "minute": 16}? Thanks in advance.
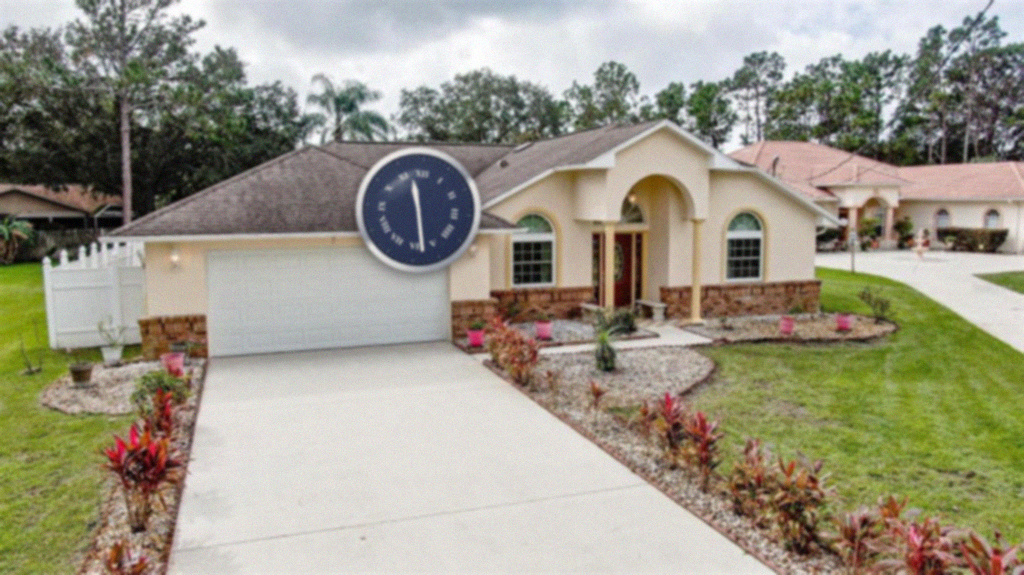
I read {"hour": 11, "minute": 28}
